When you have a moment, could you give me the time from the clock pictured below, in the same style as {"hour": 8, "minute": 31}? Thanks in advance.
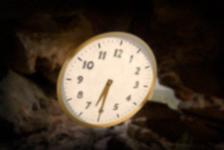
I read {"hour": 6, "minute": 30}
